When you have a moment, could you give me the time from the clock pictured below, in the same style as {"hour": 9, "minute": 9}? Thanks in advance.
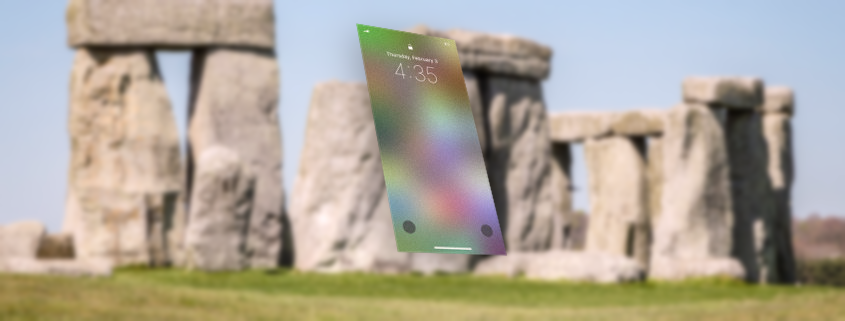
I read {"hour": 4, "minute": 35}
